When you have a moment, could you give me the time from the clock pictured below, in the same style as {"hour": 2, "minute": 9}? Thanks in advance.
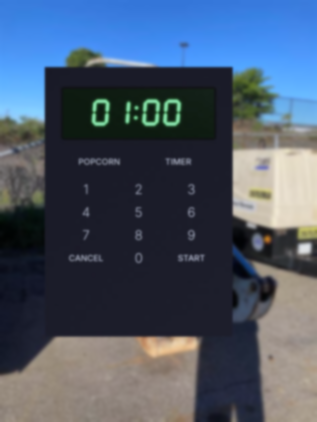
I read {"hour": 1, "minute": 0}
